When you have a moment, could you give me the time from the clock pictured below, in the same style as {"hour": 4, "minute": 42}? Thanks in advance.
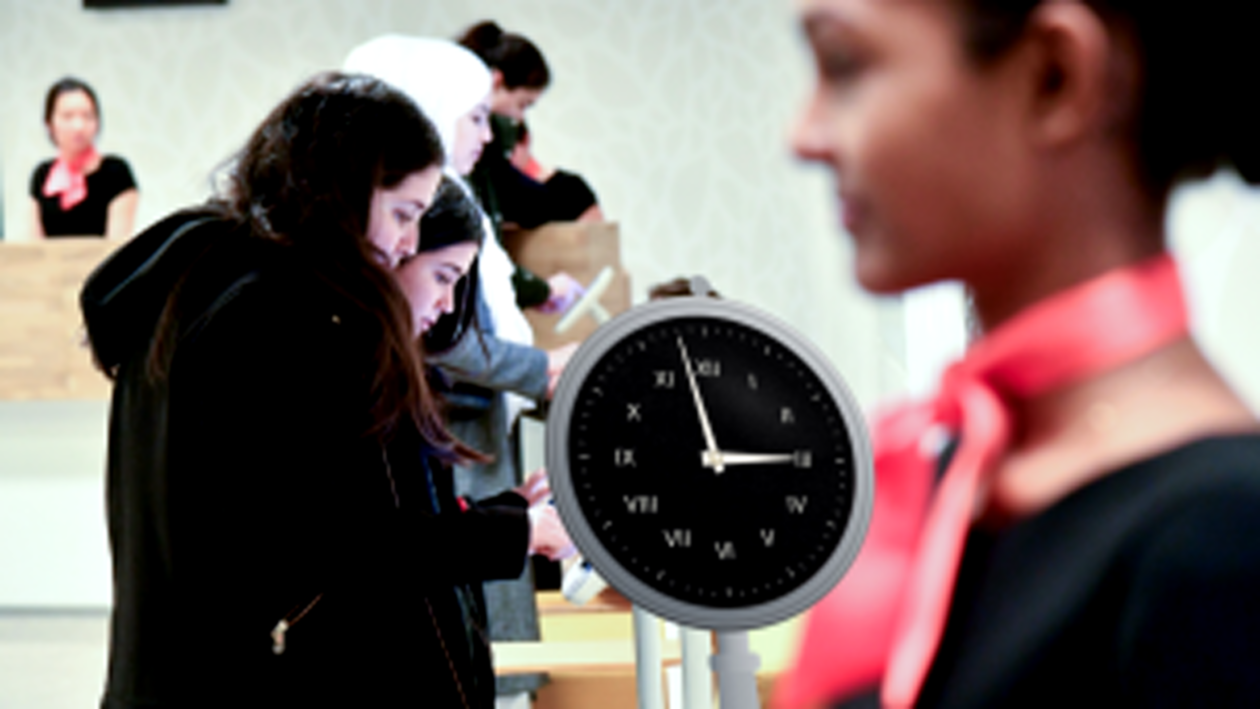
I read {"hour": 2, "minute": 58}
